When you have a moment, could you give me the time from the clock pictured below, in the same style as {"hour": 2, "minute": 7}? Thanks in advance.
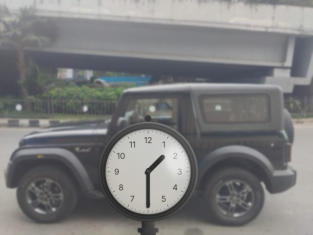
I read {"hour": 1, "minute": 30}
